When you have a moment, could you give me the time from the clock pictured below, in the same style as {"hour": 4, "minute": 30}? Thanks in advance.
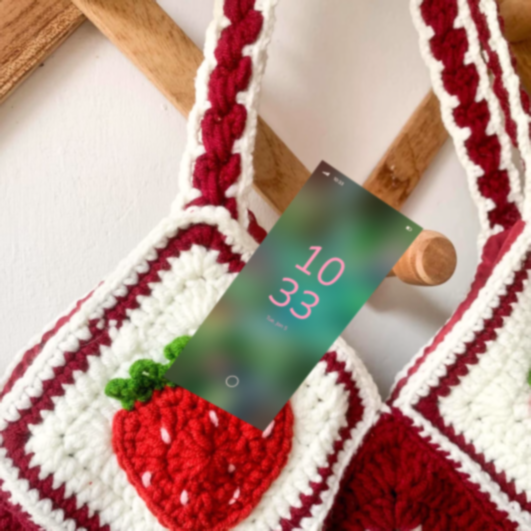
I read {"hour": 10, "minute": 33}
